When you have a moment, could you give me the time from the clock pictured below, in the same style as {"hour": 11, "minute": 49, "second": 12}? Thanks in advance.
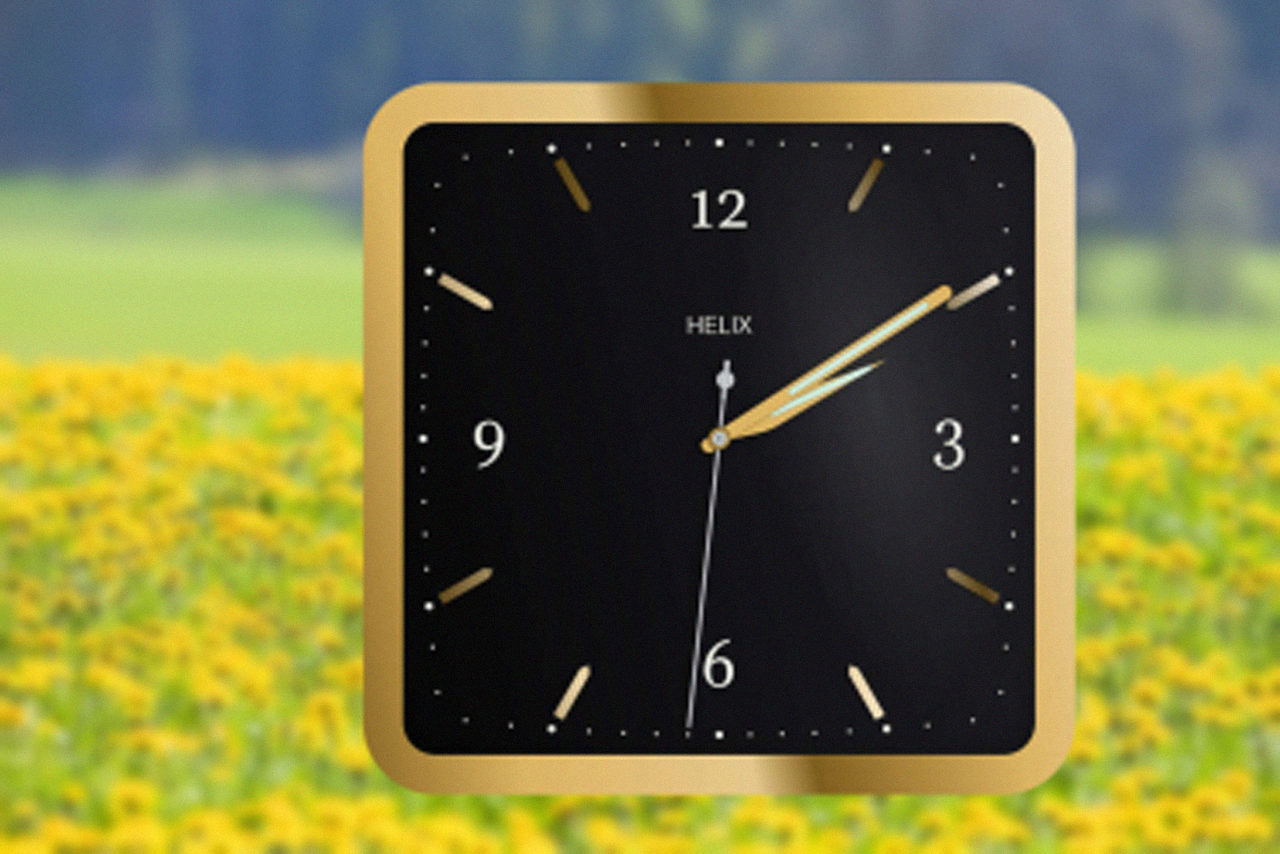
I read {"hour": 2, "minute": 9, "second": 31}
